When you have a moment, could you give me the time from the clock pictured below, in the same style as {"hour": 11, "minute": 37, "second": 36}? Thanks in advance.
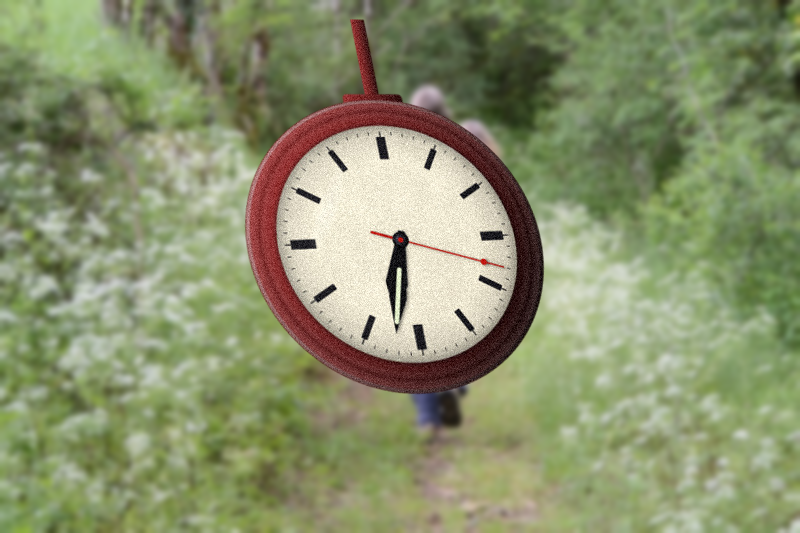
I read {"hour": 6, "minute": 32, "second": 18}
